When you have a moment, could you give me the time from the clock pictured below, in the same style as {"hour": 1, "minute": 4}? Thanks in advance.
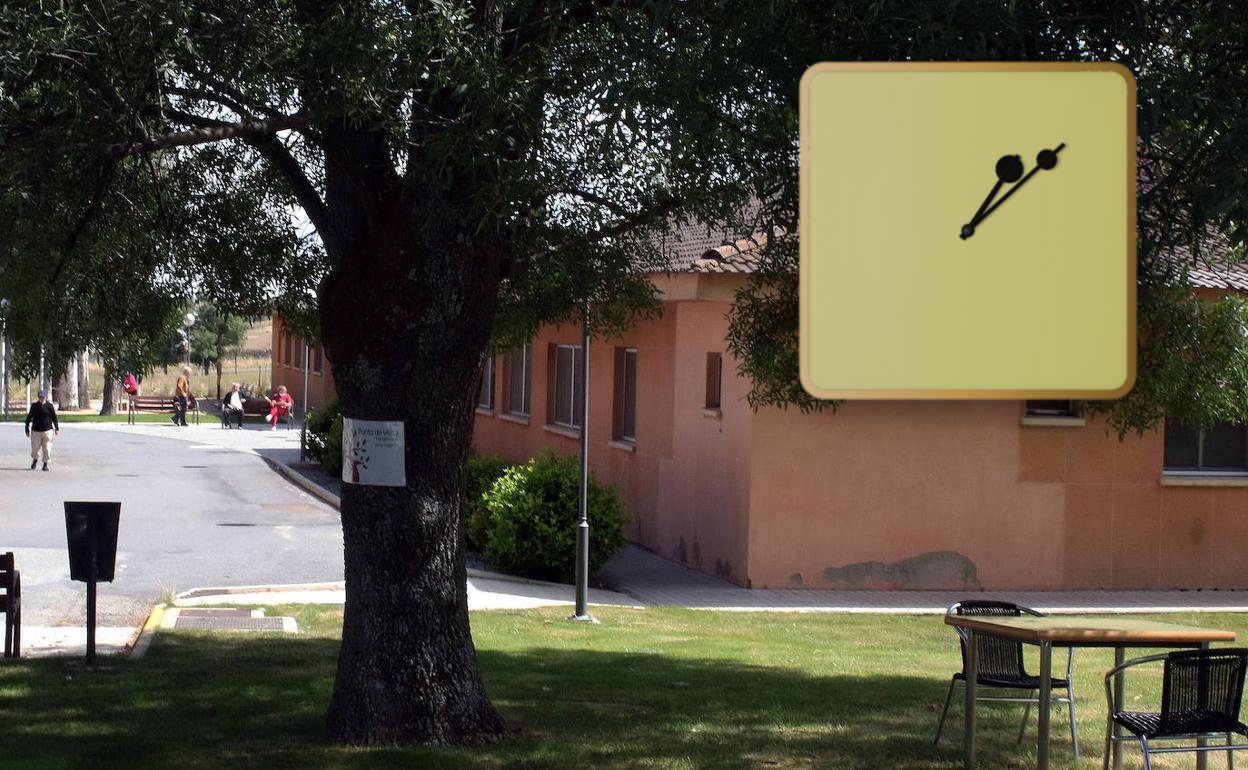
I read {"hour": 1, "minute": 8}
